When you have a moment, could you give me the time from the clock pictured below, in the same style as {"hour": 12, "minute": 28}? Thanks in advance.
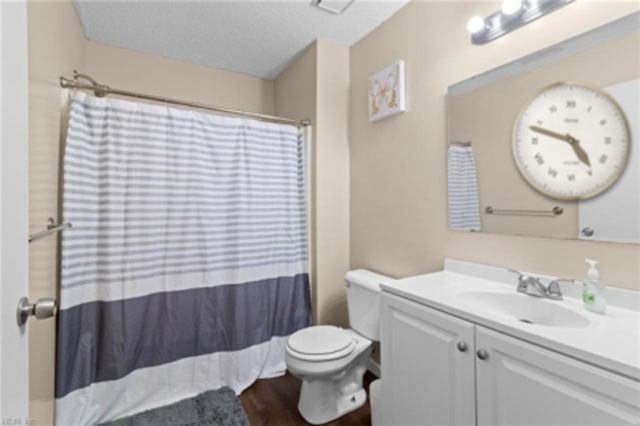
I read {"hour": 4, "minute": 48}
